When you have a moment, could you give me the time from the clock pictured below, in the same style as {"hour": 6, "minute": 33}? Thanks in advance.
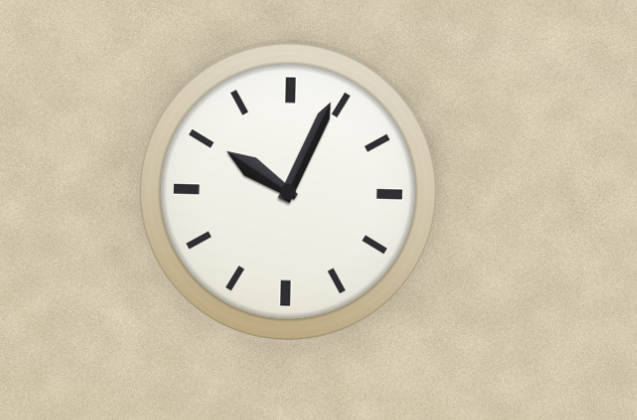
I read {"hour": 10, "minute": 4}
